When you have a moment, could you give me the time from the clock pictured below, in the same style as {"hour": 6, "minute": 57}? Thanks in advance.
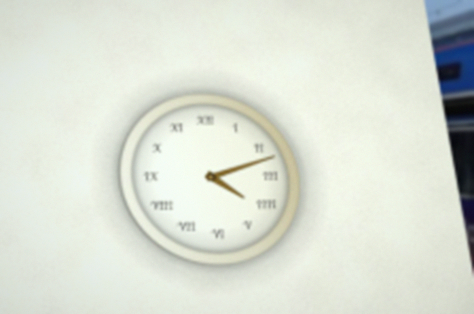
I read {"hour": 4, "minute": 12}
